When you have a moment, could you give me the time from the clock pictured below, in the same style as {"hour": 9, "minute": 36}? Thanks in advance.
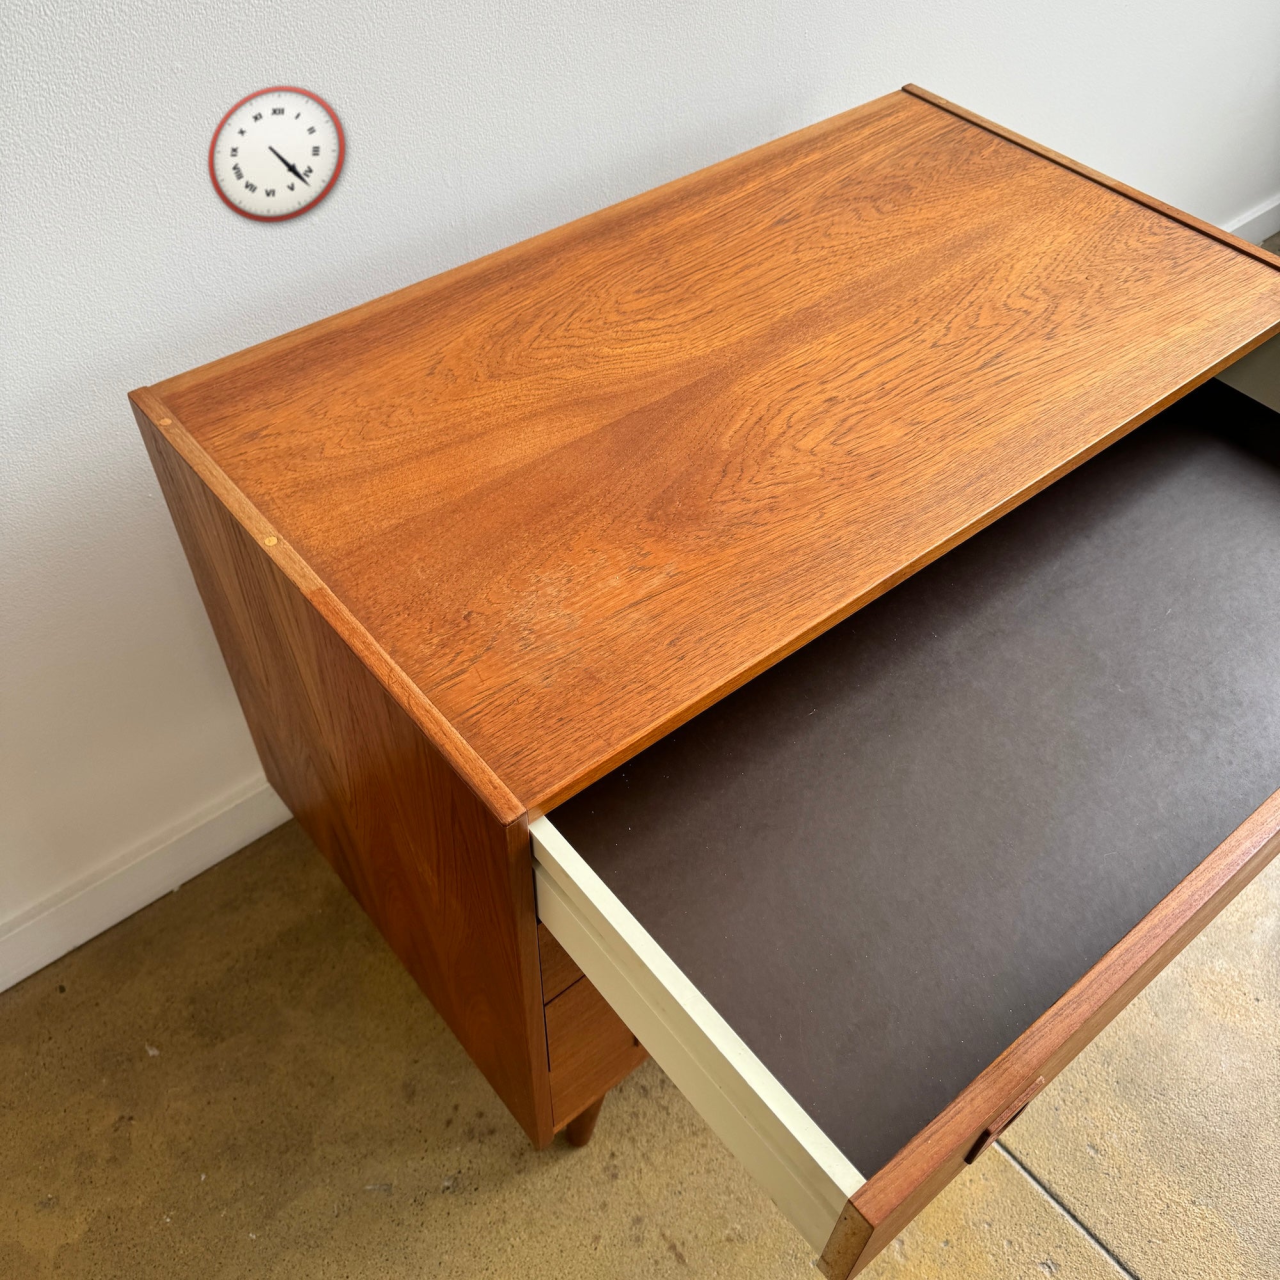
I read {"hour": 4, "minute": 22}
